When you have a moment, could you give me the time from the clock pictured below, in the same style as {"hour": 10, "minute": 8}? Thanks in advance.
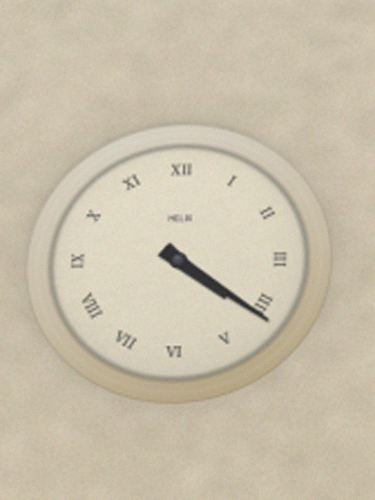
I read {"hour": 4, "minute": 21}
